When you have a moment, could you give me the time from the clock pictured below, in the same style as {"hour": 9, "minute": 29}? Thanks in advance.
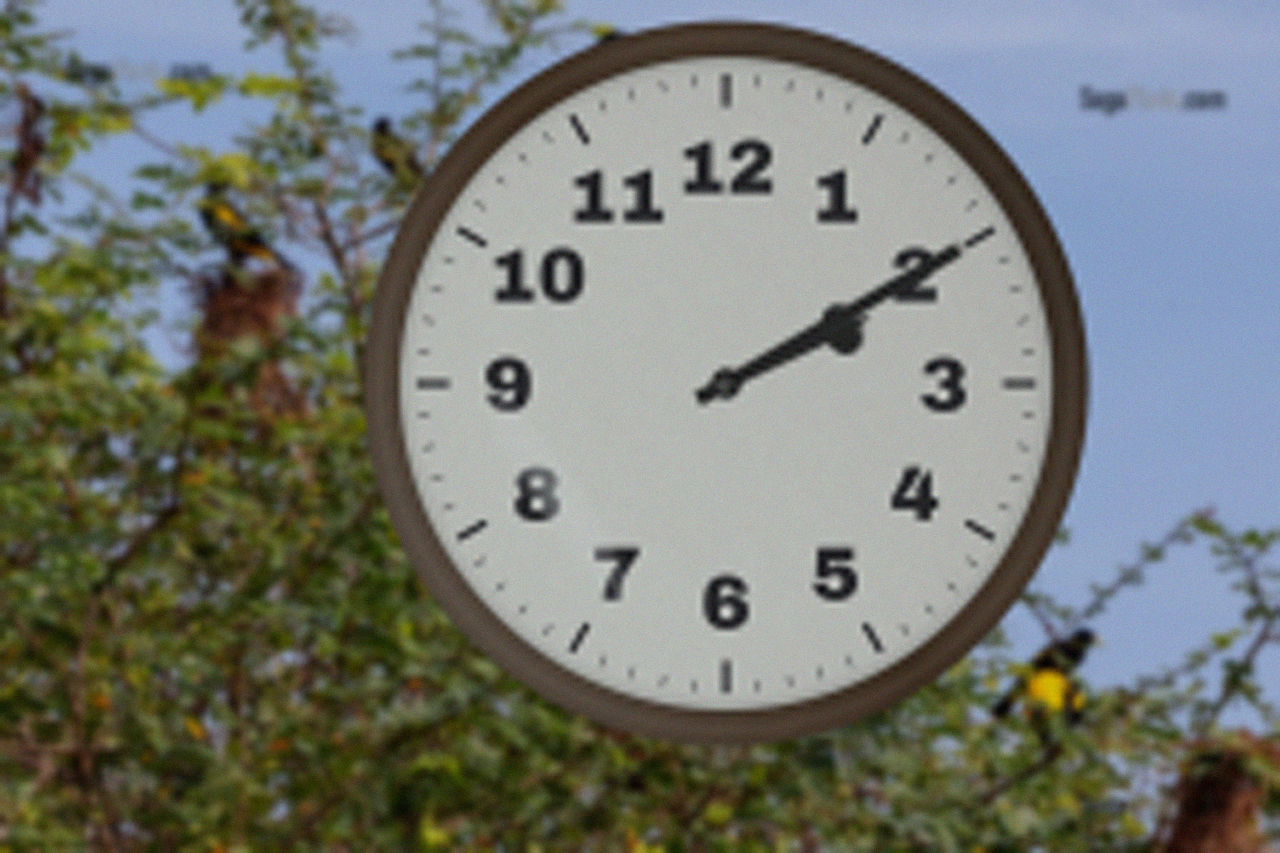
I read {"hour": 2, "minute": 10}
